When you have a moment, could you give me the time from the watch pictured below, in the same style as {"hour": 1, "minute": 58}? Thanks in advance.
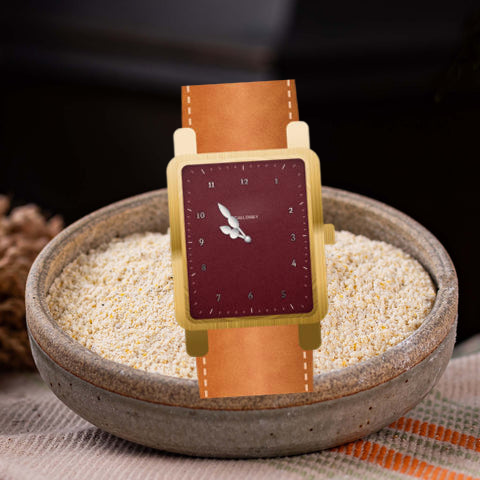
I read {"hour": 9, "minute": 54}
